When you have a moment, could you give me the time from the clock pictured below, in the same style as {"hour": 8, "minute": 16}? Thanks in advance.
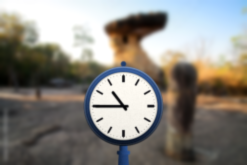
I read {"hour": 10, "minute": 45}
